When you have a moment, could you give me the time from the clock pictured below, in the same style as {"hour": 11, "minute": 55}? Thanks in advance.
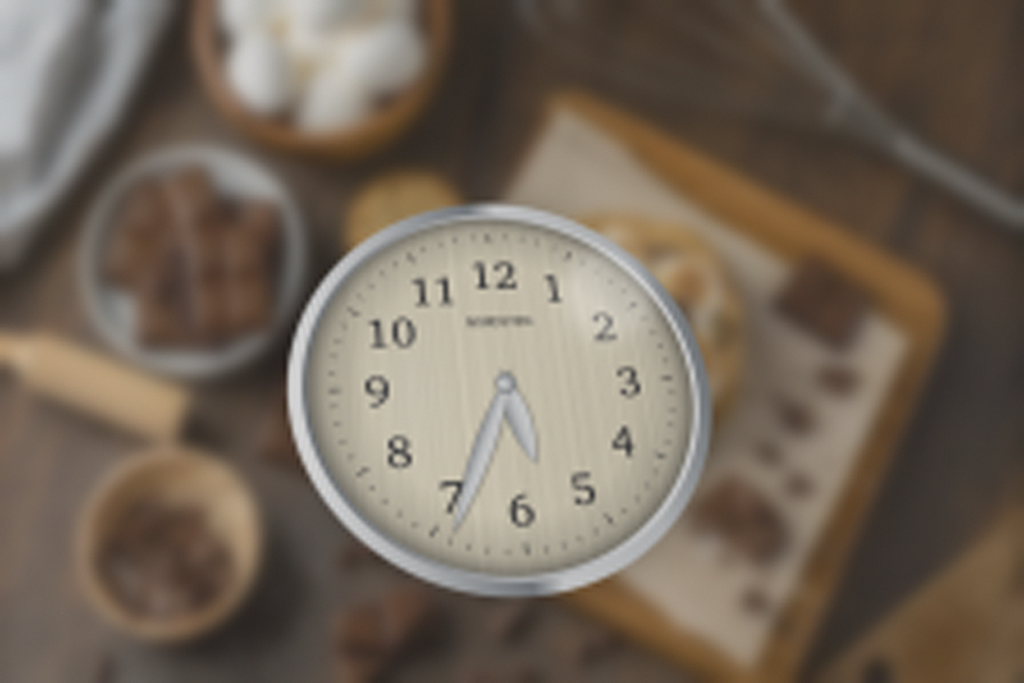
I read {"hour": 5, "minute": 34}
